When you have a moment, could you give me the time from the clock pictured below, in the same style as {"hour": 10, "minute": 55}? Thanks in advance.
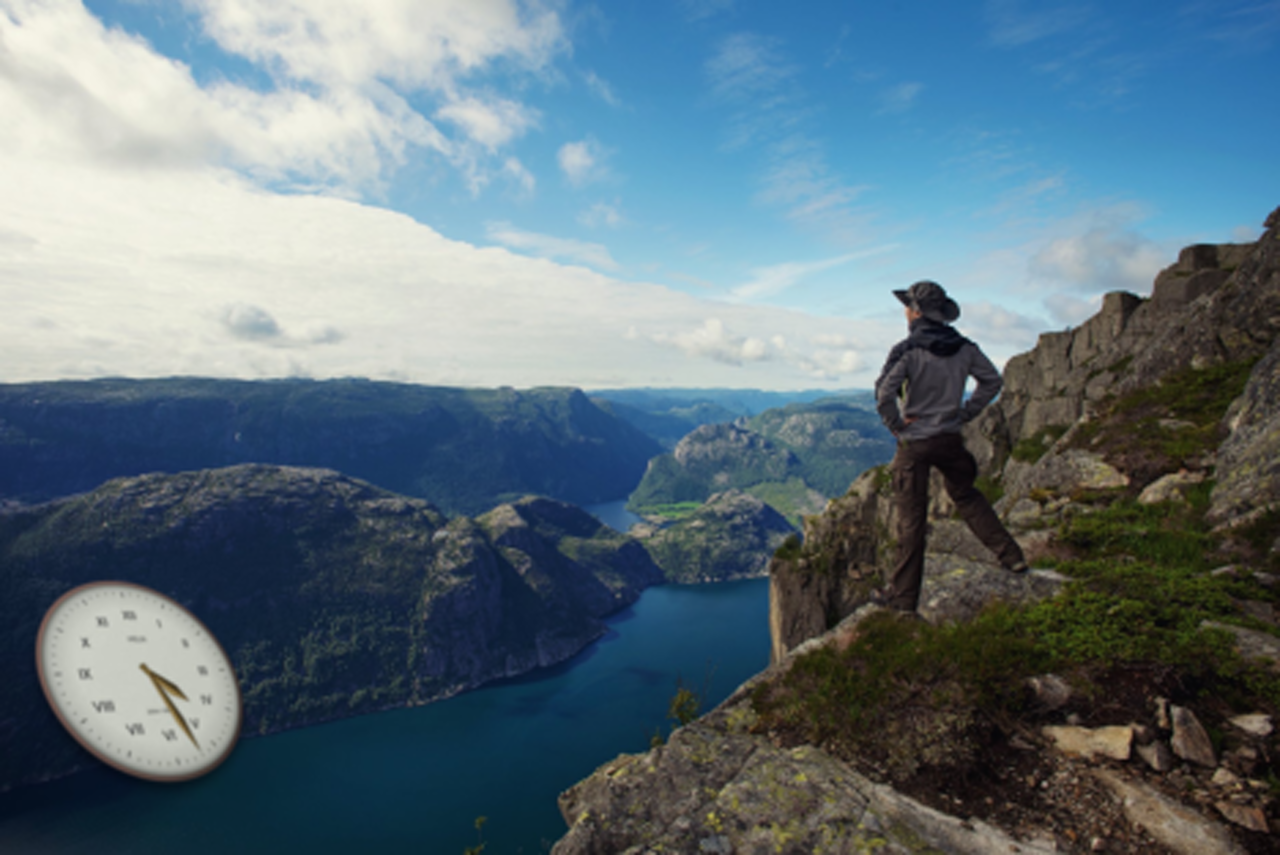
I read {"hour": 4, "minute": 27}
